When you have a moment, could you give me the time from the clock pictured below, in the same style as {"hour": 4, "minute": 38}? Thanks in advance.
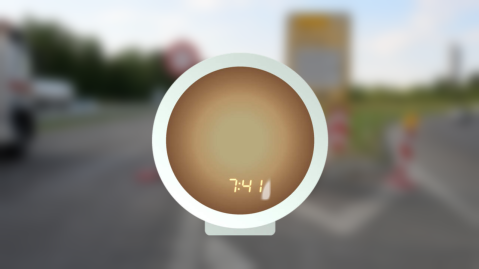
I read {"hour": 7, "minute": 41}
